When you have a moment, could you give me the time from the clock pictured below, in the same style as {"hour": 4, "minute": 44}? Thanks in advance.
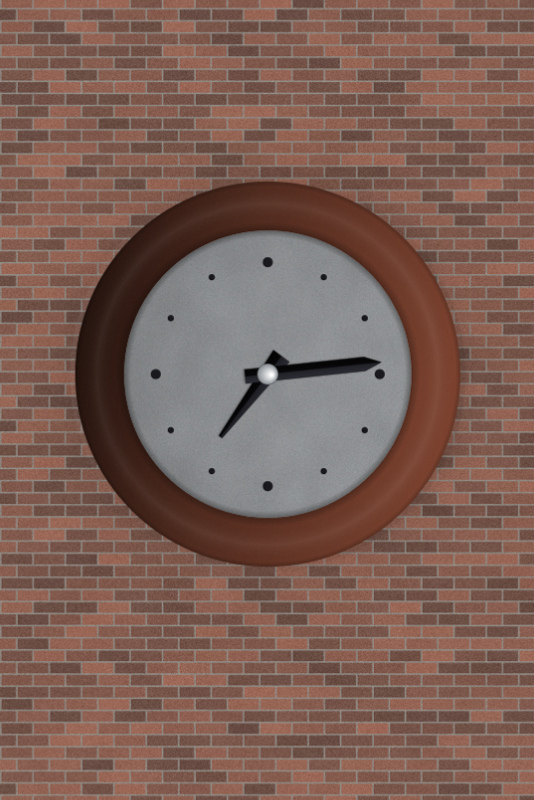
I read {"hour": 7, "minute": 14}
